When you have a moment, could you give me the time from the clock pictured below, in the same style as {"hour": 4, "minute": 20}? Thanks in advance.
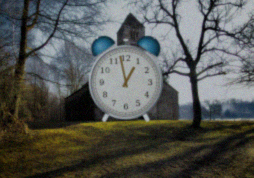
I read {"hour": 12, "minute": 58}
